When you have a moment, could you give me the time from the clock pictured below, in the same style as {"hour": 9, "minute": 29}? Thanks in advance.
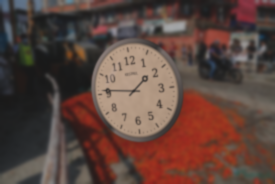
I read {"hour": 1, "minute": 46}
